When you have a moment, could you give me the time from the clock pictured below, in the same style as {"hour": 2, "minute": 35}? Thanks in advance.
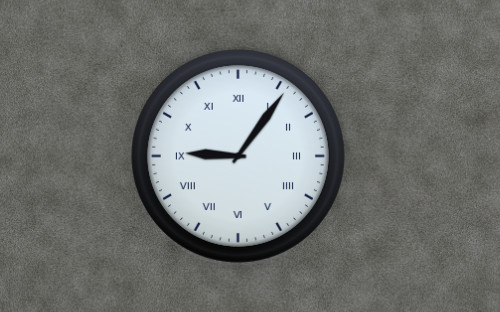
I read {"hour": 9, "minute": 6}
